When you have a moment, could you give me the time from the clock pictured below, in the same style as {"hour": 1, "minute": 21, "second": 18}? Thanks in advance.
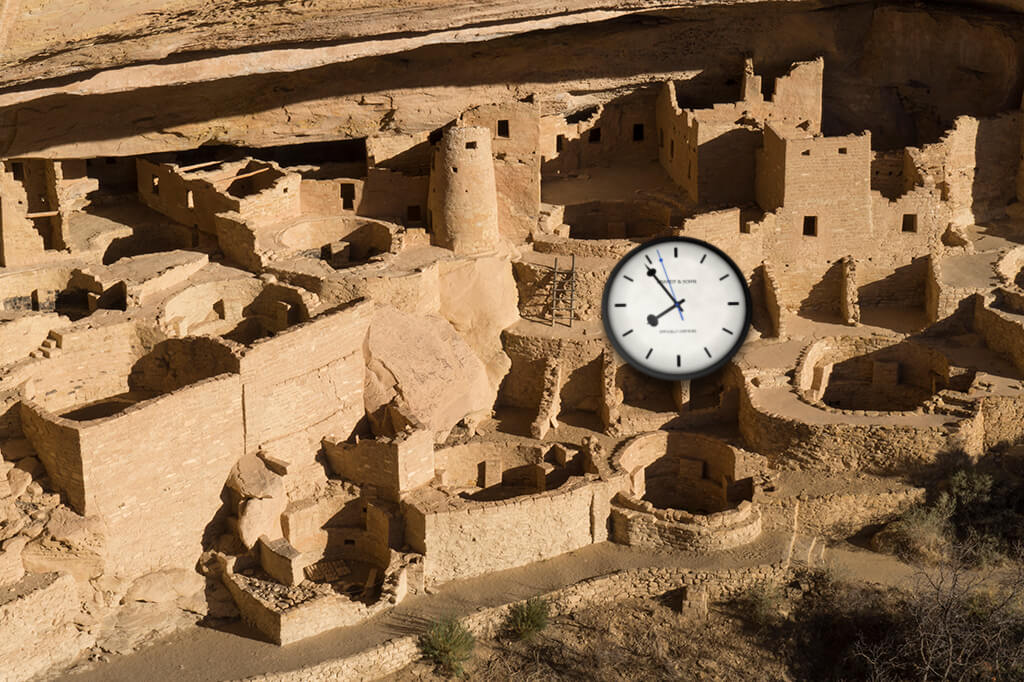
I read {"hour": 7, "minute": 53, "second": 57}
